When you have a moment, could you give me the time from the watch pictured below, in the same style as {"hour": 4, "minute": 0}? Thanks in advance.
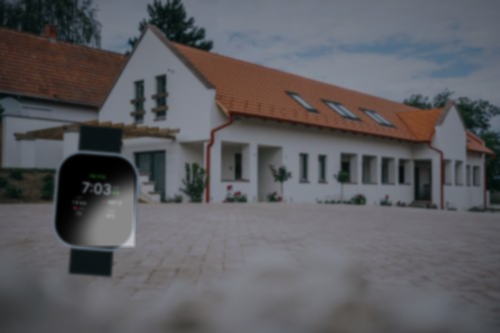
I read {"hour": 7, "minute": 3}
